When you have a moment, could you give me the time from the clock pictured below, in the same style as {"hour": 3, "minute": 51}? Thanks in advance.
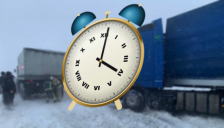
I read {"hour": 4, "minute": 1}
